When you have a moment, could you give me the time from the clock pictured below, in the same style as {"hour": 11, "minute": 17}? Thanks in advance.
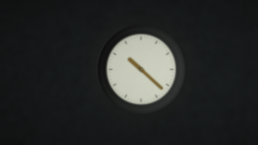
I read {"hour": 10, "minute": 22}
